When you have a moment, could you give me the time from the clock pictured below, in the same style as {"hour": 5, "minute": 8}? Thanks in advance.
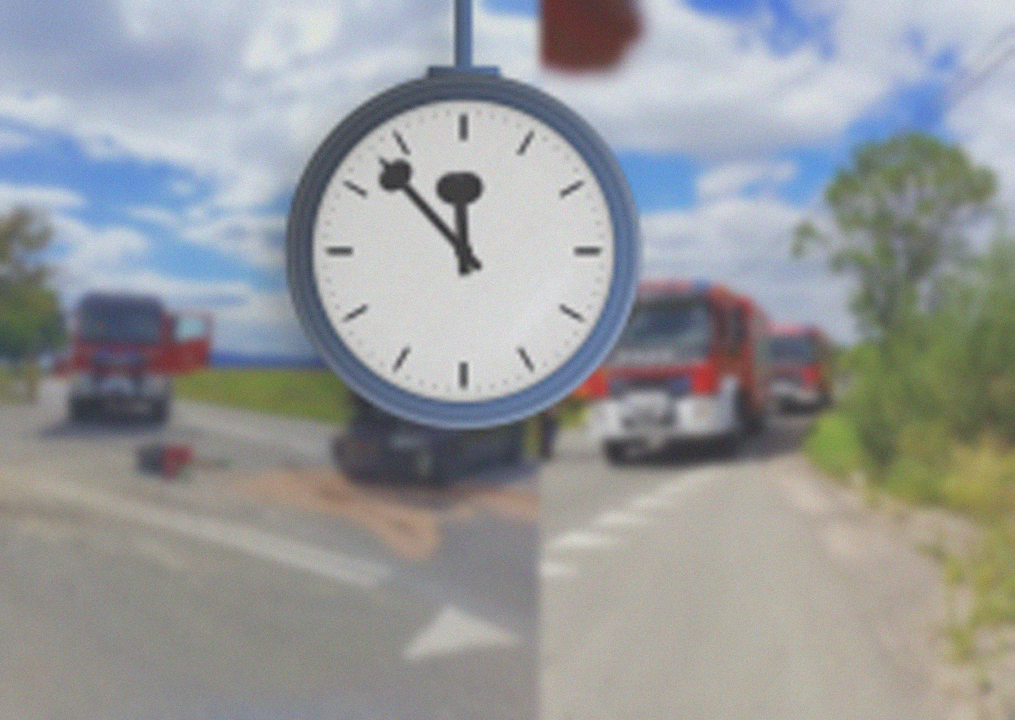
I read {"hour": 11, "minute": 53}
